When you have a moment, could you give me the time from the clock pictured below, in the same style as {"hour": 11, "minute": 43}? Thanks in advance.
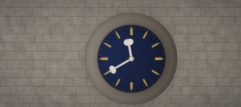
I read {"hour": 11, "minute": 40}
